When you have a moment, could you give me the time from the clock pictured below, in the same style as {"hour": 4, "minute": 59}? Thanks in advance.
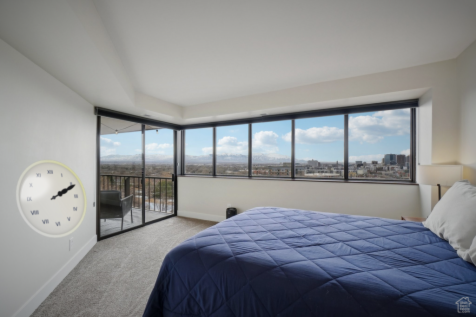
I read {"hour": 2, "minute": 11}
